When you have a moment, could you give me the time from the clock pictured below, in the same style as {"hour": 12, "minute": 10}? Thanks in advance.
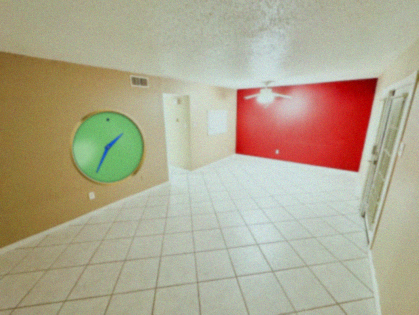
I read {"hour": 1, "minute": 34}
